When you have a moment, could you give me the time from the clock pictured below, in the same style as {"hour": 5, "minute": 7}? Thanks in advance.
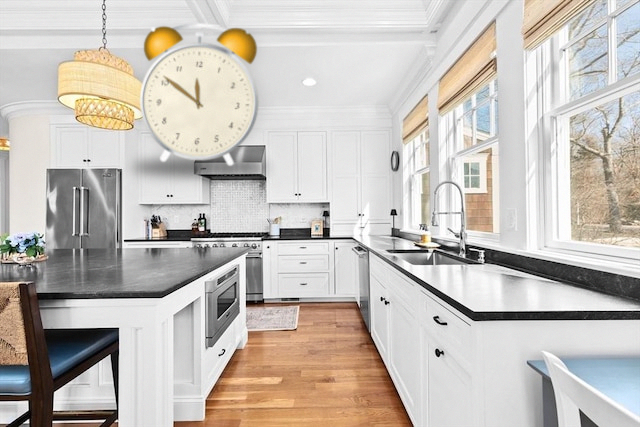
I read {"hour": 11, "minute": 51}
